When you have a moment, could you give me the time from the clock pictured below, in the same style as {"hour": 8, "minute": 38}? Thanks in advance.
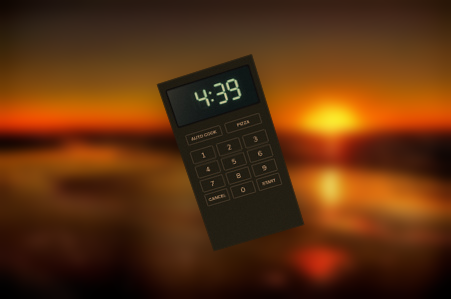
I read {"hour": 4, "minute": 39}
